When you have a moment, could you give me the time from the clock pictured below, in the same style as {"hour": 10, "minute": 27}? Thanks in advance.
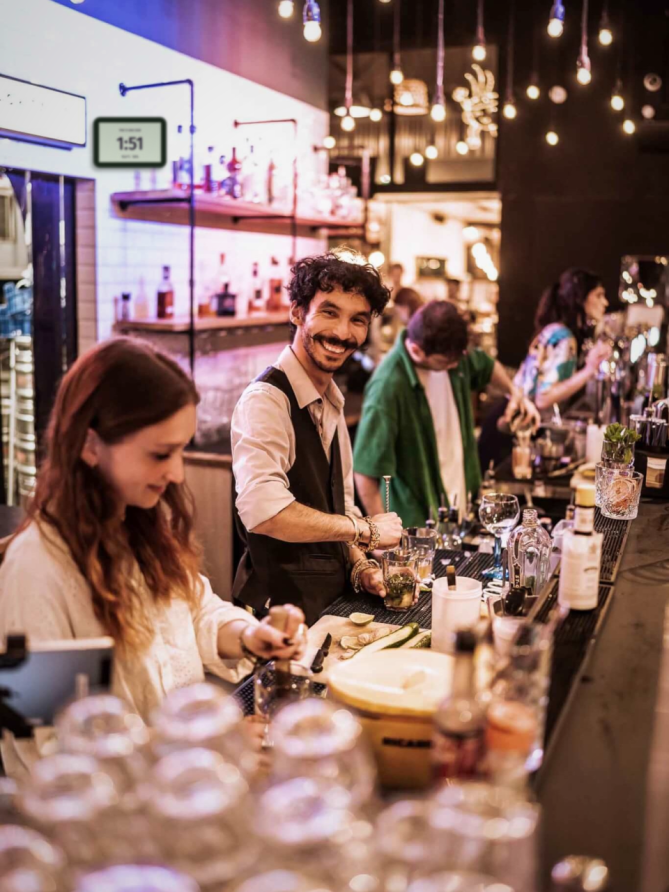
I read {"hour": 1, "minute": 51}
